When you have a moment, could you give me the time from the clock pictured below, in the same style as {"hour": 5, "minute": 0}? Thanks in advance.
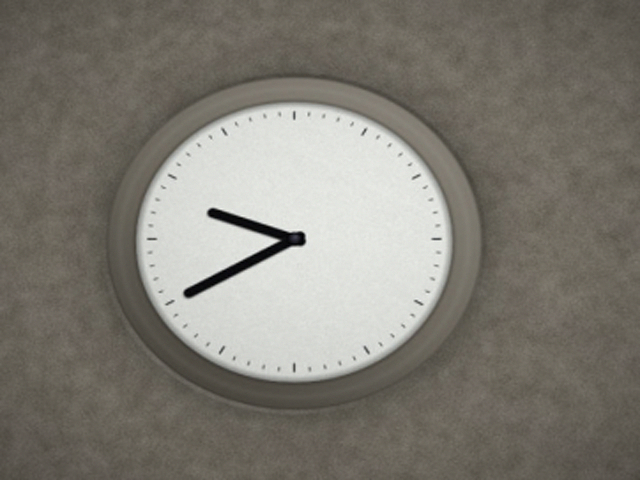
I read {"hour": 9, "minute": 40}
